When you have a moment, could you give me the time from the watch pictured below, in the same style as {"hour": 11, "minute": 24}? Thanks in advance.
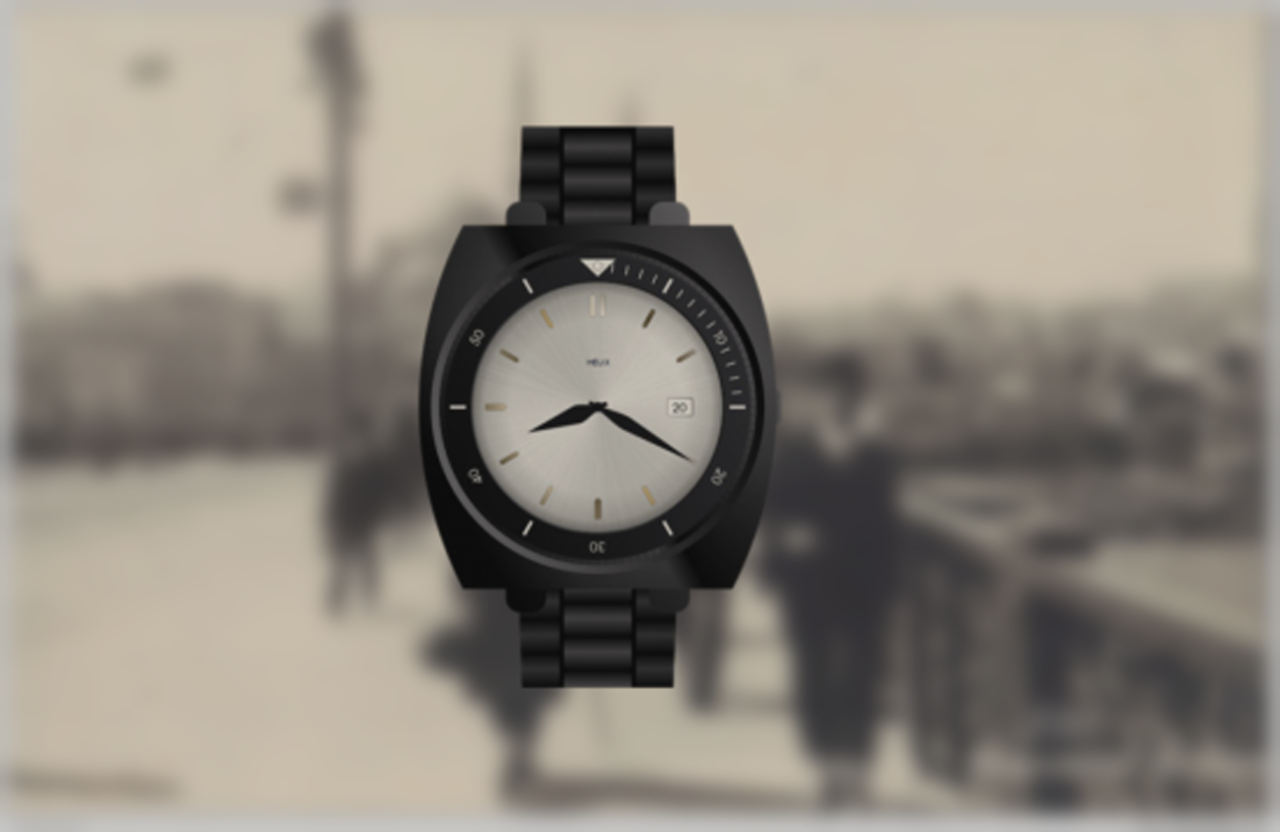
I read {"hour": 8, "minute": 20}
